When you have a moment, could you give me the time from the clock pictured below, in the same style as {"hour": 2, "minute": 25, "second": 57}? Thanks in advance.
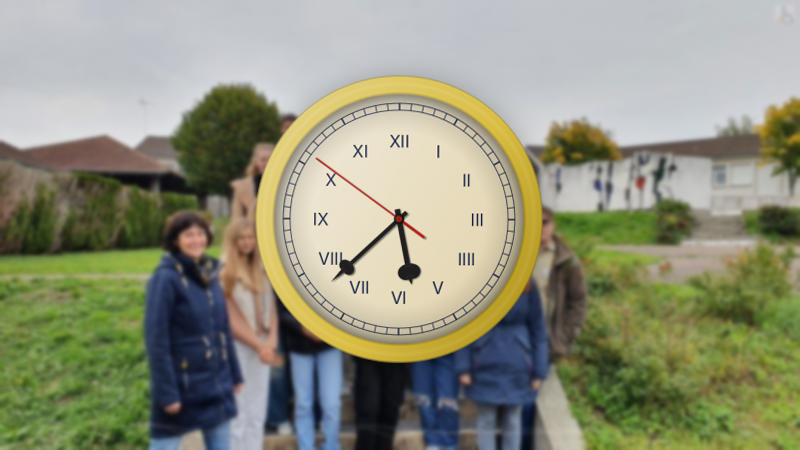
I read {"hour": 5, "minute": 37, "second": 51}
